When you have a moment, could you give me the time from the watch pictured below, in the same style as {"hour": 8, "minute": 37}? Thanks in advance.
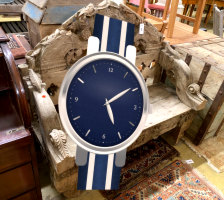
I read {"hour": 5, "minute": 9}
